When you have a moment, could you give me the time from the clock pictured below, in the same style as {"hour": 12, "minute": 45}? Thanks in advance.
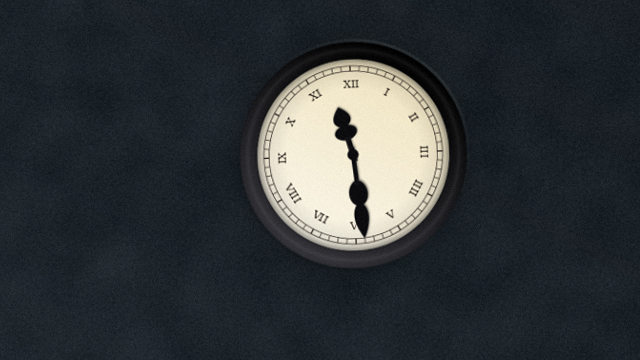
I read {"hour": 11, "minute": 29}
